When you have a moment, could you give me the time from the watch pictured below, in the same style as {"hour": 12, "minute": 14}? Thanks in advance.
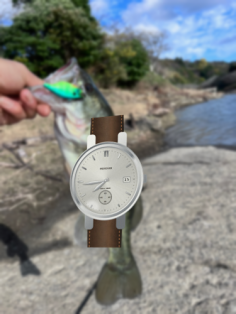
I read {"hour": 7, "minute": 44}
